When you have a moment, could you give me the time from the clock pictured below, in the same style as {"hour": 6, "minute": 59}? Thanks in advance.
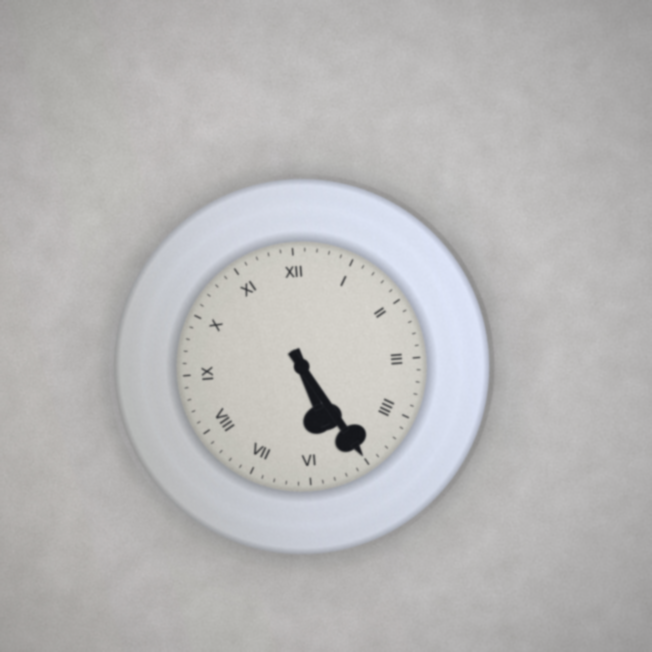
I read {"hour": 5, "minute": 25}
